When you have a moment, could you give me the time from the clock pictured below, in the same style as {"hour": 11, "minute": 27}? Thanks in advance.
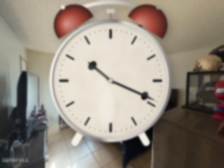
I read {"hour": 10, "minute": 19}
